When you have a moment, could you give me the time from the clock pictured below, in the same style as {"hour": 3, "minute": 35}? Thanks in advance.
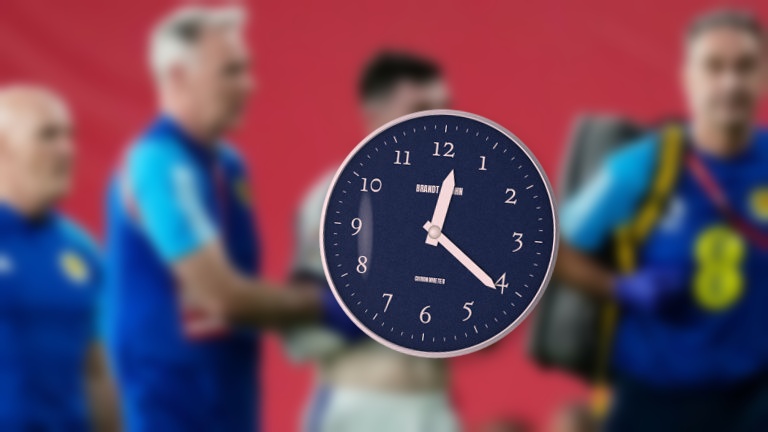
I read {"hour": 12, "minute": 21}
